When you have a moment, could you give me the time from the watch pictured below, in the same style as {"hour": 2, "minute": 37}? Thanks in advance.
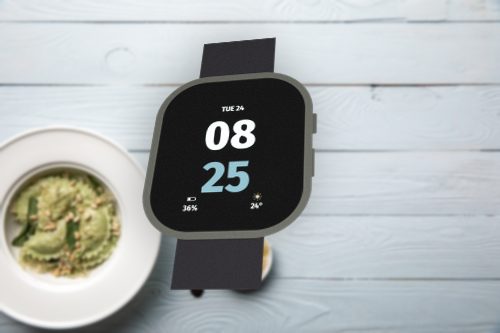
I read {"hour": 8, "minute": 25}
